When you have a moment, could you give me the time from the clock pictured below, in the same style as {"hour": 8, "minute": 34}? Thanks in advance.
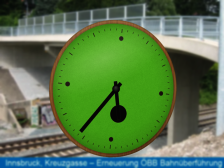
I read {"hour": 5, "minute": 36}
